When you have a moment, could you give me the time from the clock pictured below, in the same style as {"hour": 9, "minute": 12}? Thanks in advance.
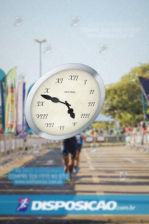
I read {"hour": 4, "minute": 48}
